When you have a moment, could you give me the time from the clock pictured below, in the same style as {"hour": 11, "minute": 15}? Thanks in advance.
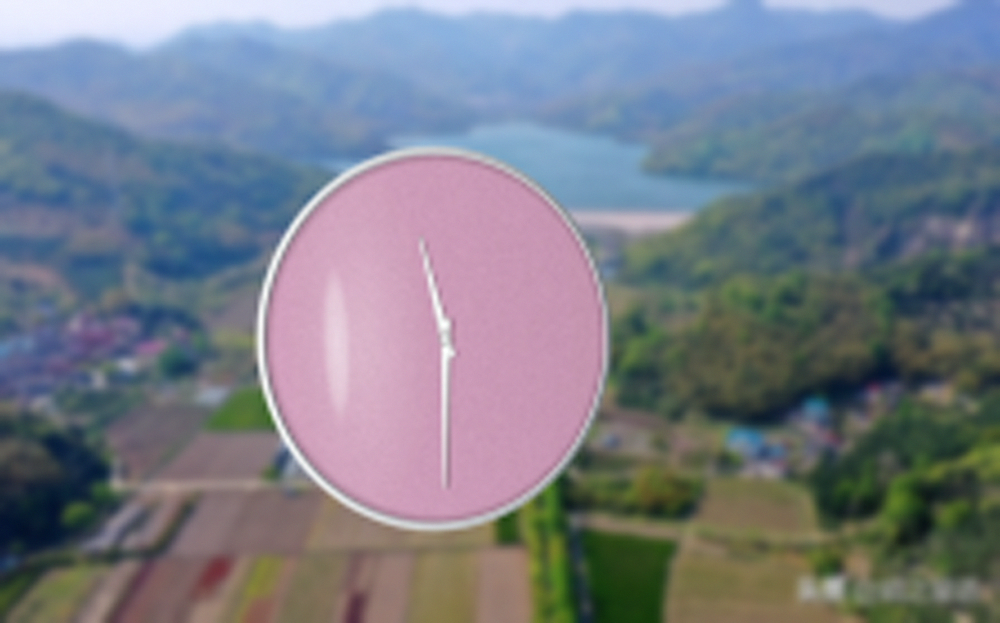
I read {"hour": 11, "minute": 30}
